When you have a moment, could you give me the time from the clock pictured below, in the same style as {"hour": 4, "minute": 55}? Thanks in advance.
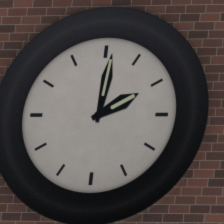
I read {"hour": 2, "minute": 1}
